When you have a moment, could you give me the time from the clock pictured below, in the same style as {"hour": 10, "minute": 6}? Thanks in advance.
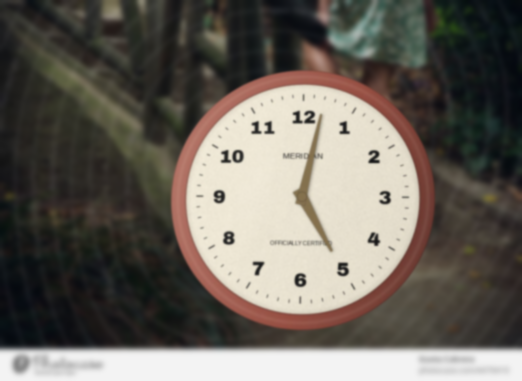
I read {"hour": 5, "minute": 2}
